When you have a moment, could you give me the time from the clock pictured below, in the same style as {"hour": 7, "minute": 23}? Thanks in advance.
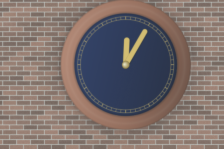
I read {"hour": 12, "minute": 5}
